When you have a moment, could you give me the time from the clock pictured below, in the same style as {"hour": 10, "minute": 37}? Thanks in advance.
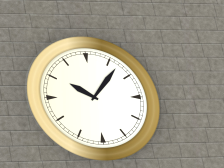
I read {"hour": 10, "minute": 7}
